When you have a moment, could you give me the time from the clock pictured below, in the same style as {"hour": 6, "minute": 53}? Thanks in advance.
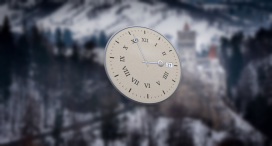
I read {"hour": 2, "minute": 56}
